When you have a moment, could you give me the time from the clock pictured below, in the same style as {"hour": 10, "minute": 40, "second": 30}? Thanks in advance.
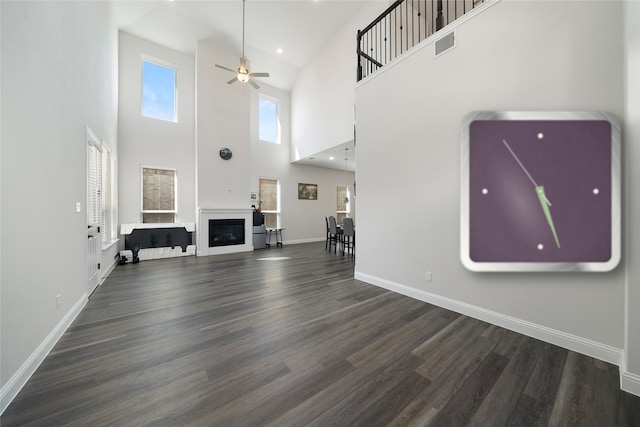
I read {"hour": 5, "minute": 26, "second": 54}
